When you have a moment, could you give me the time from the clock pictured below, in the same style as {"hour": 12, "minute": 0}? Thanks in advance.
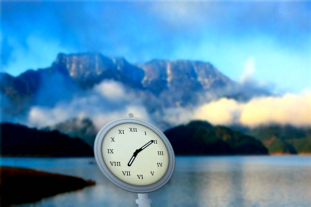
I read {"hour": 7, "minute": 9}
